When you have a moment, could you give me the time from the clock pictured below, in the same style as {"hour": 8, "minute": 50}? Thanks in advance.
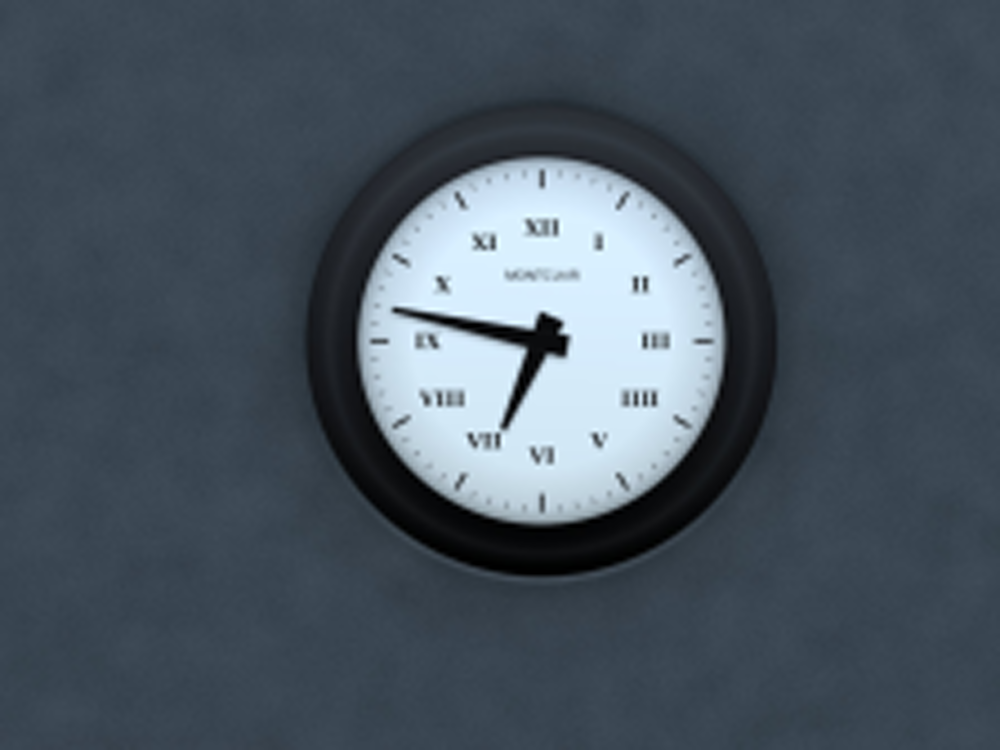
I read {"hour": 6, "minute": 47}
